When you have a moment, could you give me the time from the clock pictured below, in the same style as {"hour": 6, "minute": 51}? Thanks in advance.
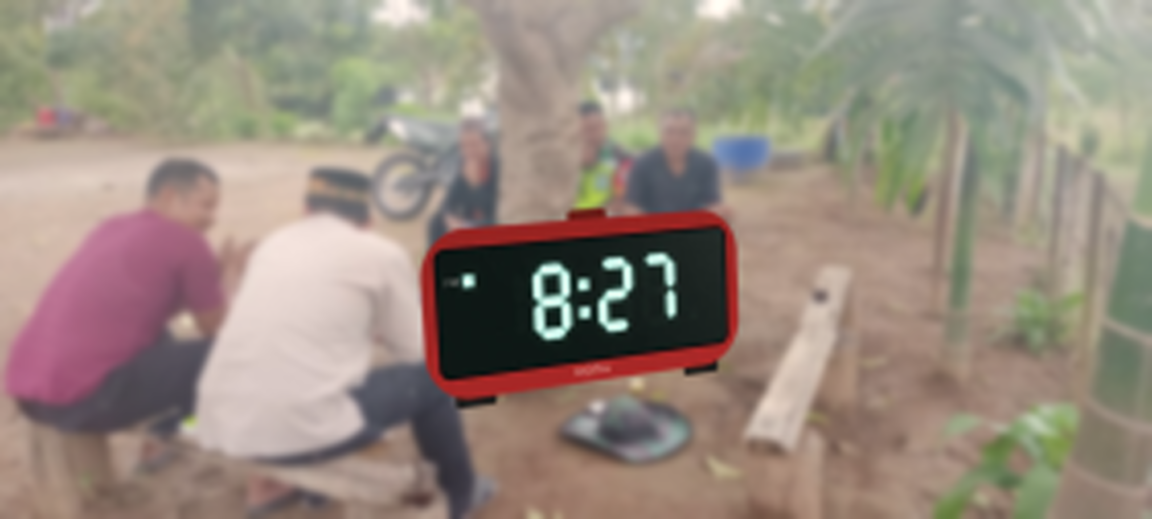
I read {"hour": 8, "minute": 27}
